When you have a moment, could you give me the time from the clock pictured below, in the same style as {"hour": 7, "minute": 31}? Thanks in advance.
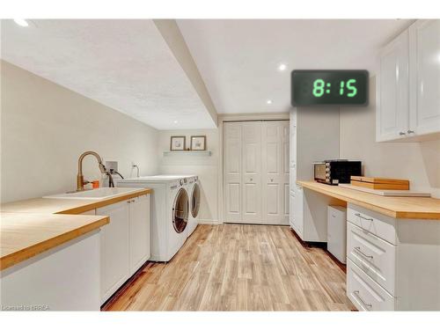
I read {"hour": 8, "minute": 15}
